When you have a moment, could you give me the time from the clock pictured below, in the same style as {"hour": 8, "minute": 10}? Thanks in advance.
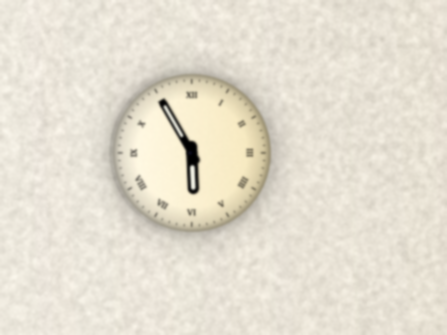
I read {"hour": 5, "minute": 55}
